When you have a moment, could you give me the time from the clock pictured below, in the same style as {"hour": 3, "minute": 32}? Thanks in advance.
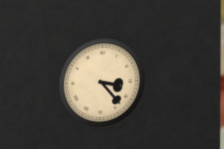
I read {"hour": 3, "minute": 23}
